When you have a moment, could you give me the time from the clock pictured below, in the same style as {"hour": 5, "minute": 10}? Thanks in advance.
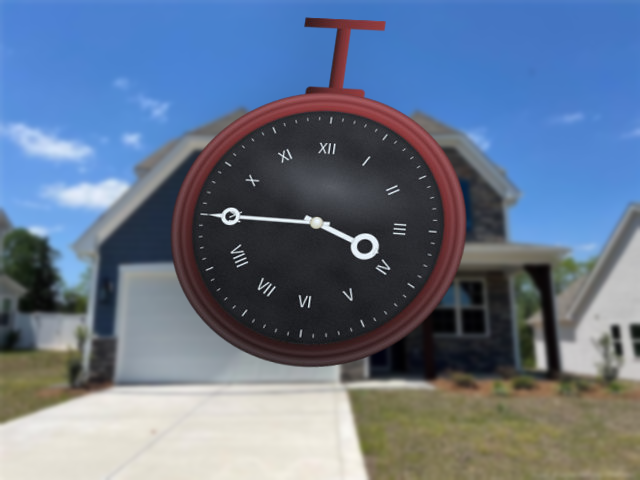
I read {"hour": 3, "minute": 45}
